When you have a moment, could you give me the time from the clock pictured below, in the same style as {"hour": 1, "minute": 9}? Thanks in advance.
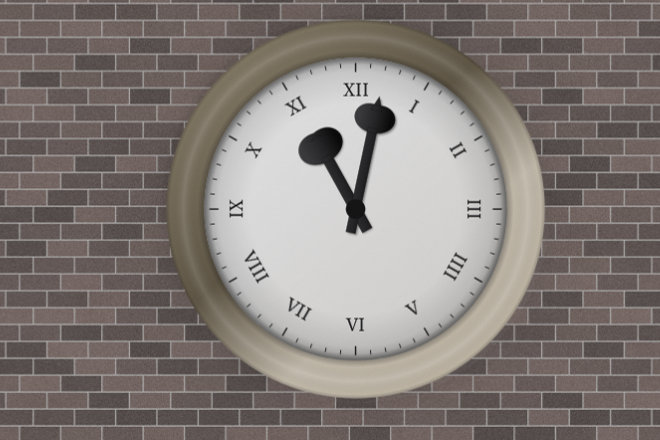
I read {"hour": 11, "minute": 2}
